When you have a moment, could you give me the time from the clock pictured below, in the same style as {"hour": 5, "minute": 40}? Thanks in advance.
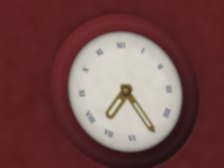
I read {"hour": 7, "minute": 25}
